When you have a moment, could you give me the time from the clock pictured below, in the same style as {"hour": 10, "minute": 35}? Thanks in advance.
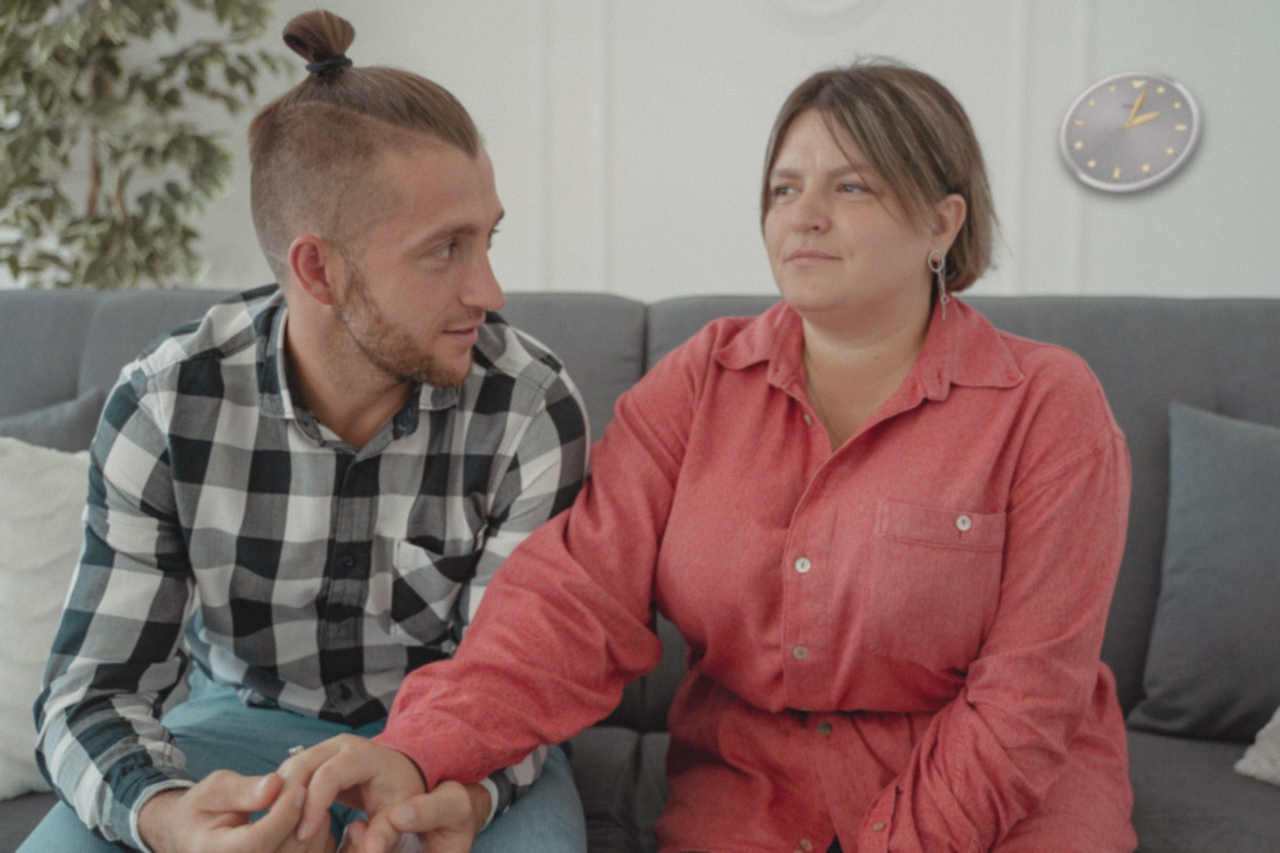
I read {"hour": 2, "minute": 2}
